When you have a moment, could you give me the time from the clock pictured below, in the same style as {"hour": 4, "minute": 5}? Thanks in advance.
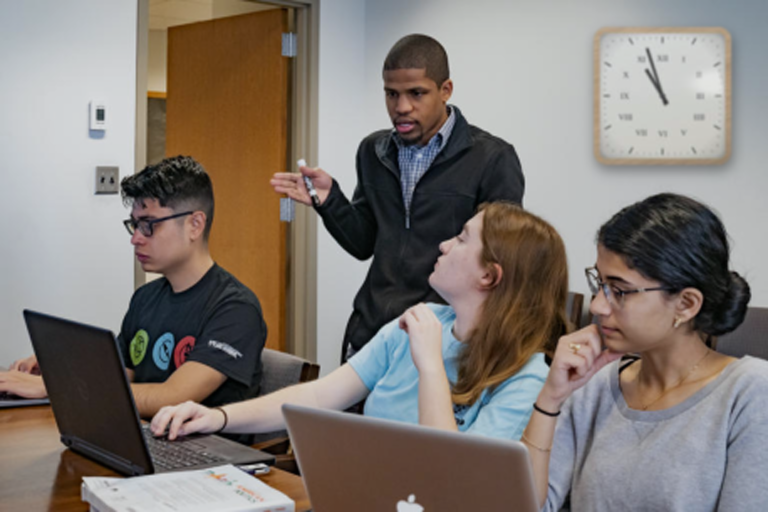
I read {"hour": 10, "minute": 57}
